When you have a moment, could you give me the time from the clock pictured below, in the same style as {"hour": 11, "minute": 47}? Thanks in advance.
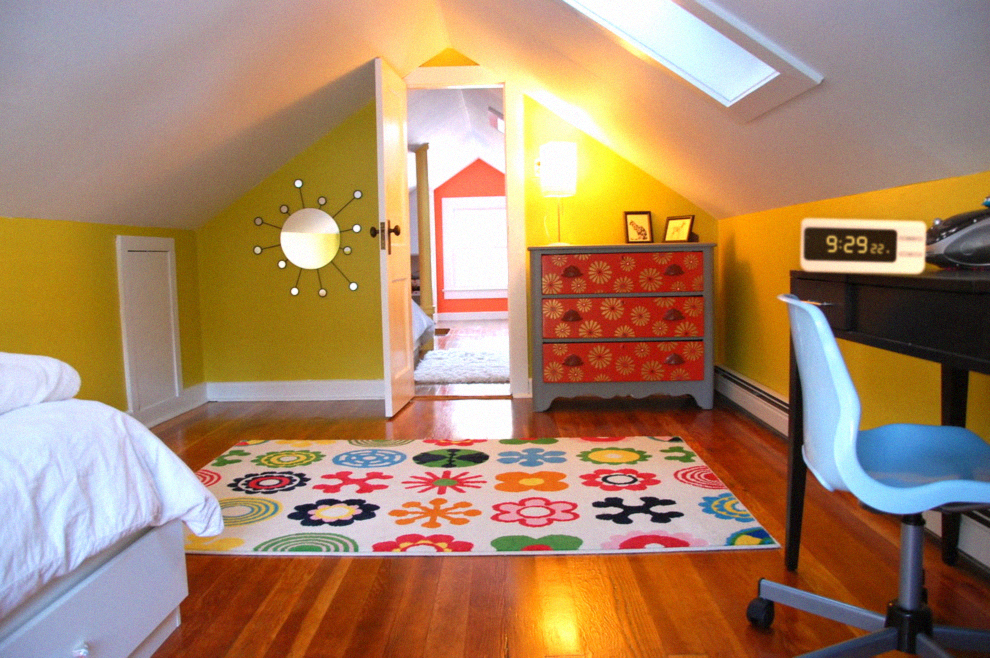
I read {"hour": 9, "minute": 29}
